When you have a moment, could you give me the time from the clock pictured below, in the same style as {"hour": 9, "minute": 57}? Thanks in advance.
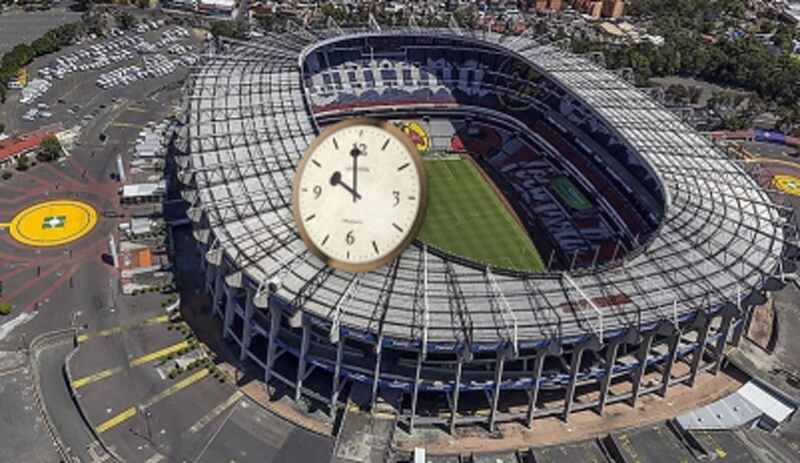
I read {"hour": 9, "minute": 59}
